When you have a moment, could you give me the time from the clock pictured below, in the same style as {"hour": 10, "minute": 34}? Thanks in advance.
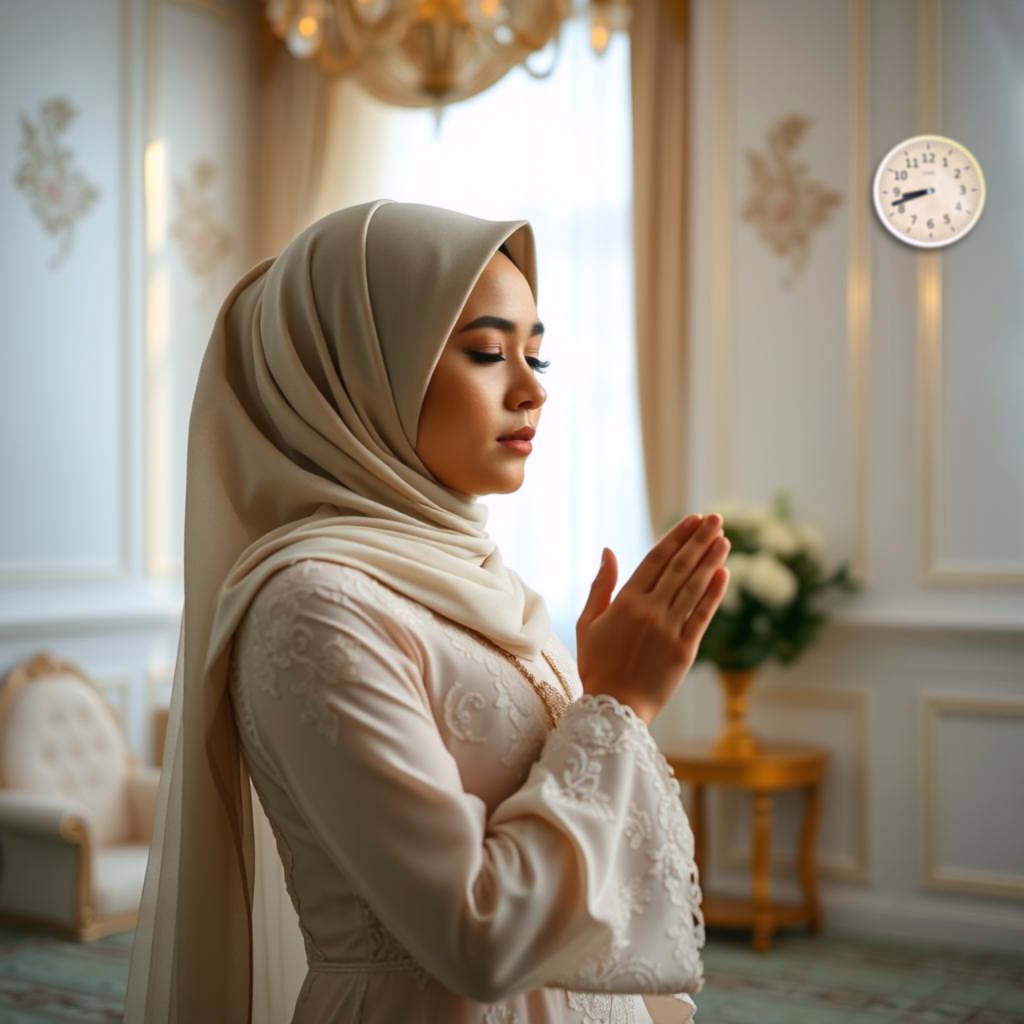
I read {"hour": 8, "minute": 42}
